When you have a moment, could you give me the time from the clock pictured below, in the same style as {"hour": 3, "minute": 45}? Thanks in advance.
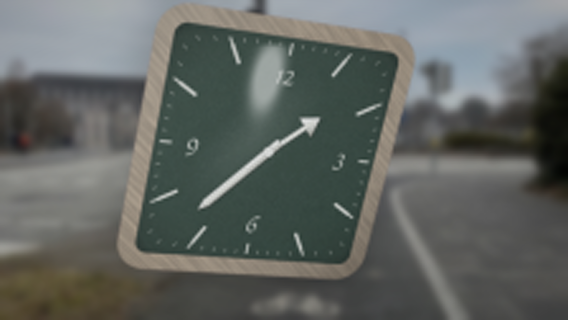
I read {"hour": 1, "minute": 37}
